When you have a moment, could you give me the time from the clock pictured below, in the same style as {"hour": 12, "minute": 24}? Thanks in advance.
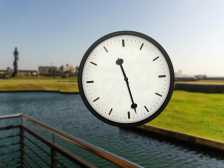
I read {"hour": 11, "minute": 28}
